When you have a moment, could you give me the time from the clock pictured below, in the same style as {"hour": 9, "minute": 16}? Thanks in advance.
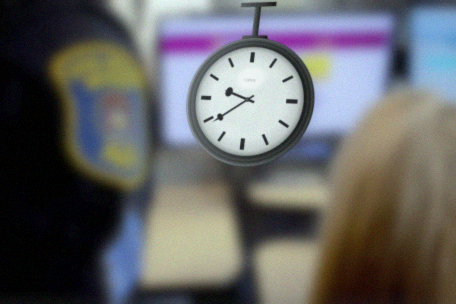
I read {"hour": 9, "minute": 39}
